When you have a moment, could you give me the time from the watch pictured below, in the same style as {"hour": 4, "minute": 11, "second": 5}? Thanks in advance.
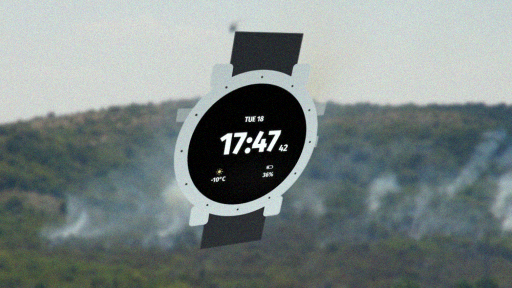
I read {"hour": 17, "minute": 47, "second": 42}
